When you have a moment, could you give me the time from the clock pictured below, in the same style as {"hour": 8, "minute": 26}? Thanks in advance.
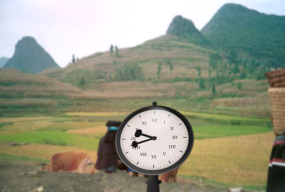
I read {"hour": 9, "minute": 42}
